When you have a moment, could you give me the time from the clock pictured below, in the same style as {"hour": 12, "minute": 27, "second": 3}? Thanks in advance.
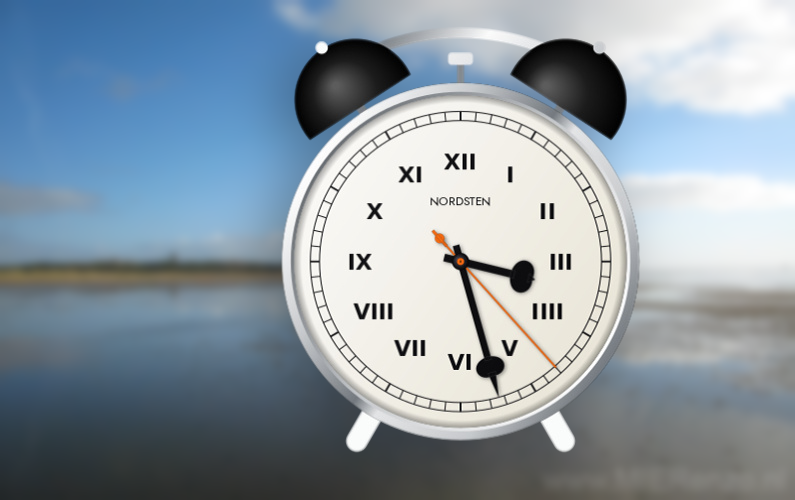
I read {"hour": 3, "minute": 27, "second": 23}
